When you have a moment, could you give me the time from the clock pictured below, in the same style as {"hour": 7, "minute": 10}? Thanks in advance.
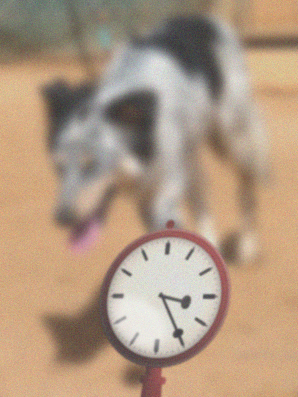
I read {"hour": 3, "minute": 25}
